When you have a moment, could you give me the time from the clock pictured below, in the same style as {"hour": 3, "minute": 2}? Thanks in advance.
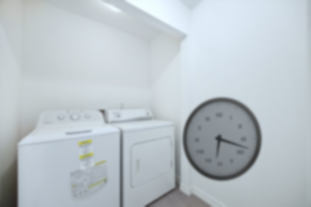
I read {"hour": 6, "minute": 18}
